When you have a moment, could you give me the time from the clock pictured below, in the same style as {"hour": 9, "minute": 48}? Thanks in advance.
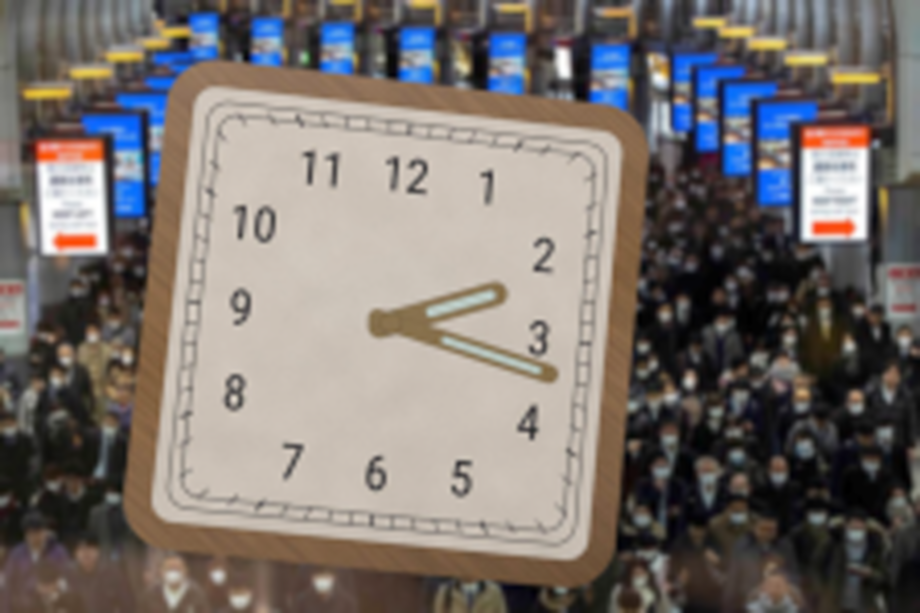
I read {"hour": 2, "minute": 17}
